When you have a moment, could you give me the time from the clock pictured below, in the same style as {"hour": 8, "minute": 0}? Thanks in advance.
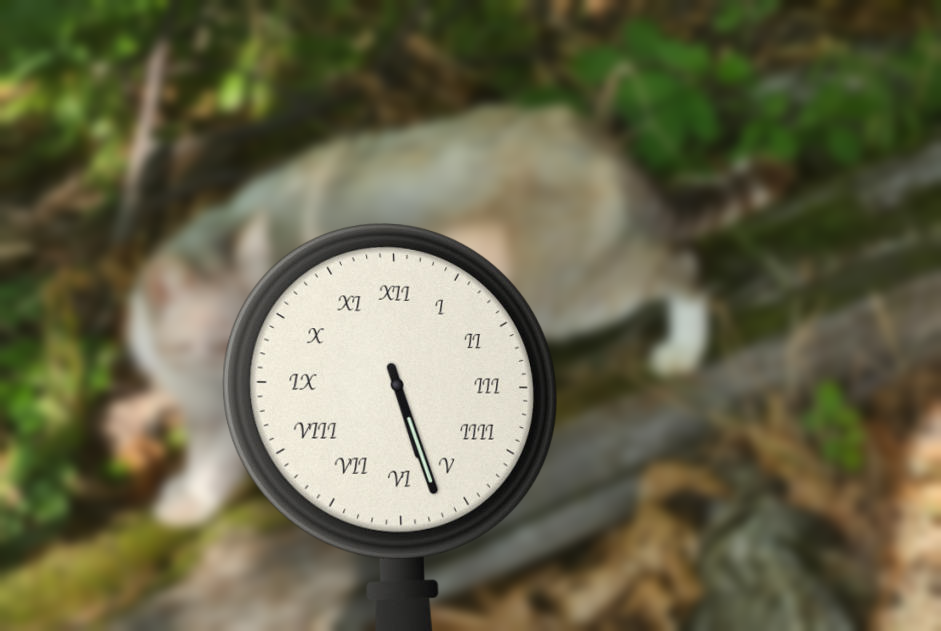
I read {"hour": 5, "minute": 27}
